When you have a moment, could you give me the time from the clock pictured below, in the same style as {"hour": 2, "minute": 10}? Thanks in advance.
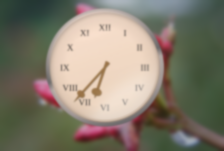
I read {"hour": 6, "minute": 37}
